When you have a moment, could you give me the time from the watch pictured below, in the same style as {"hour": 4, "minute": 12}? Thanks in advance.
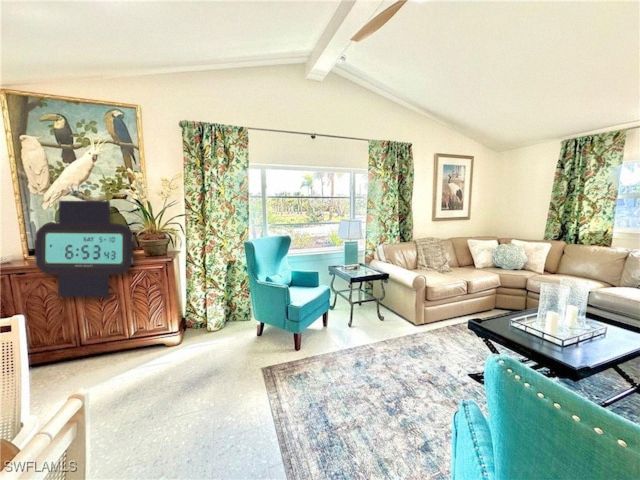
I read {"hour": 6, "minute": 53}
